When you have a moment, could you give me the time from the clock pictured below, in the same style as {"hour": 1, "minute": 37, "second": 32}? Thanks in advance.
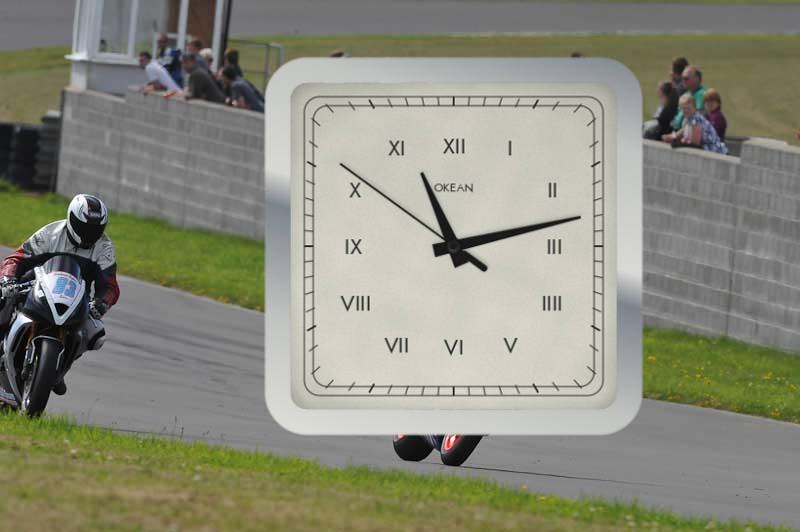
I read {"hour": 11, "minute": 12, "second": 51}
